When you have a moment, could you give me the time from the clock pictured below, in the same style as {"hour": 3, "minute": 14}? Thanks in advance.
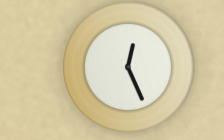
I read {"hour": 12, "minute": 26}
